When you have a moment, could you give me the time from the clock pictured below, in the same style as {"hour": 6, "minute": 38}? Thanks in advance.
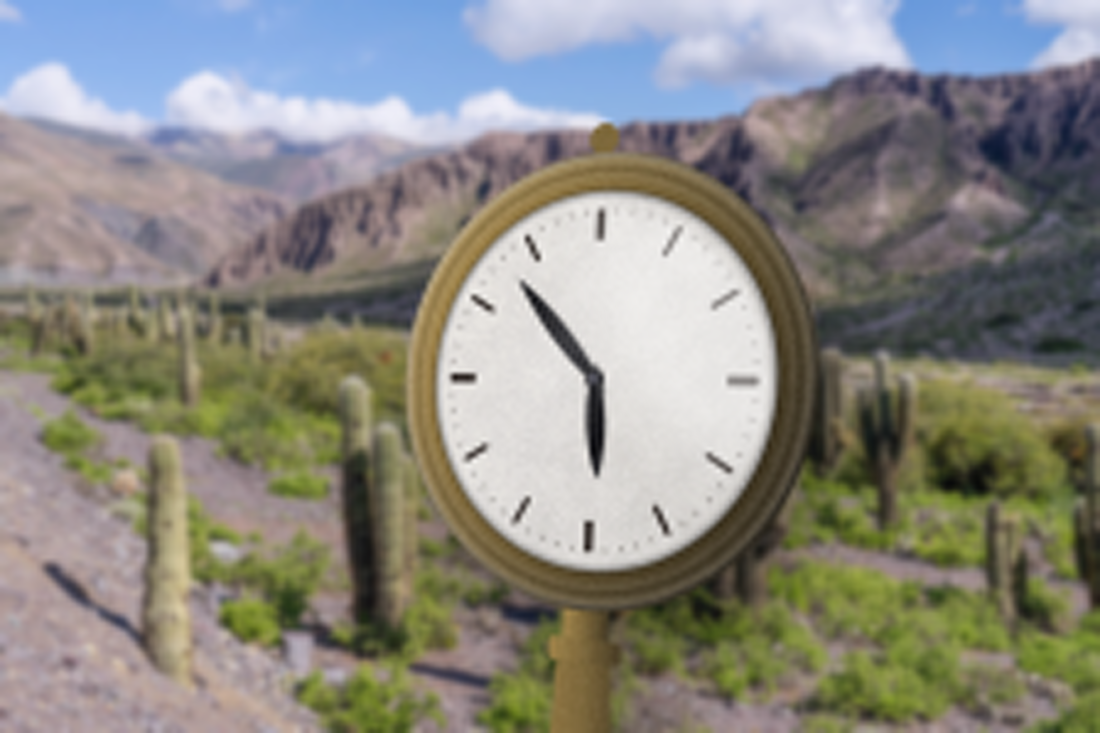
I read {"hour": 5, "minute": 53}
